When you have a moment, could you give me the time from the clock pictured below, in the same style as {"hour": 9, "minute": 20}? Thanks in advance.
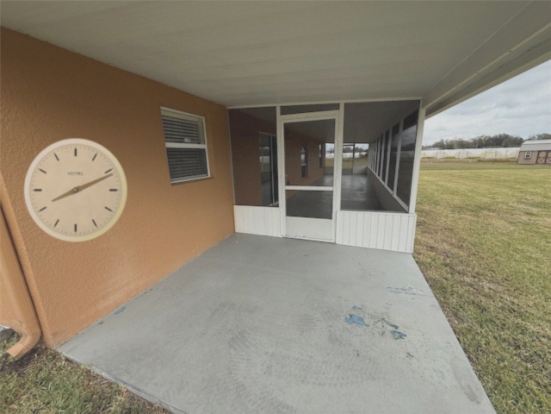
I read {"hour": 8, "minute": 11}
